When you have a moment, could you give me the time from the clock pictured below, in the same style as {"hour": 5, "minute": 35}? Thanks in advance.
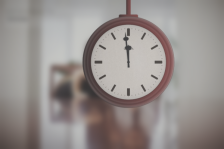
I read {"hour": 11, "minute": 59}
